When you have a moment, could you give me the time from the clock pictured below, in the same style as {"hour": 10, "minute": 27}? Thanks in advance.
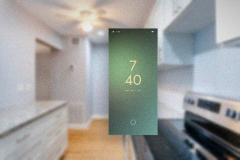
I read {"hour": 7, "minute": 40}
